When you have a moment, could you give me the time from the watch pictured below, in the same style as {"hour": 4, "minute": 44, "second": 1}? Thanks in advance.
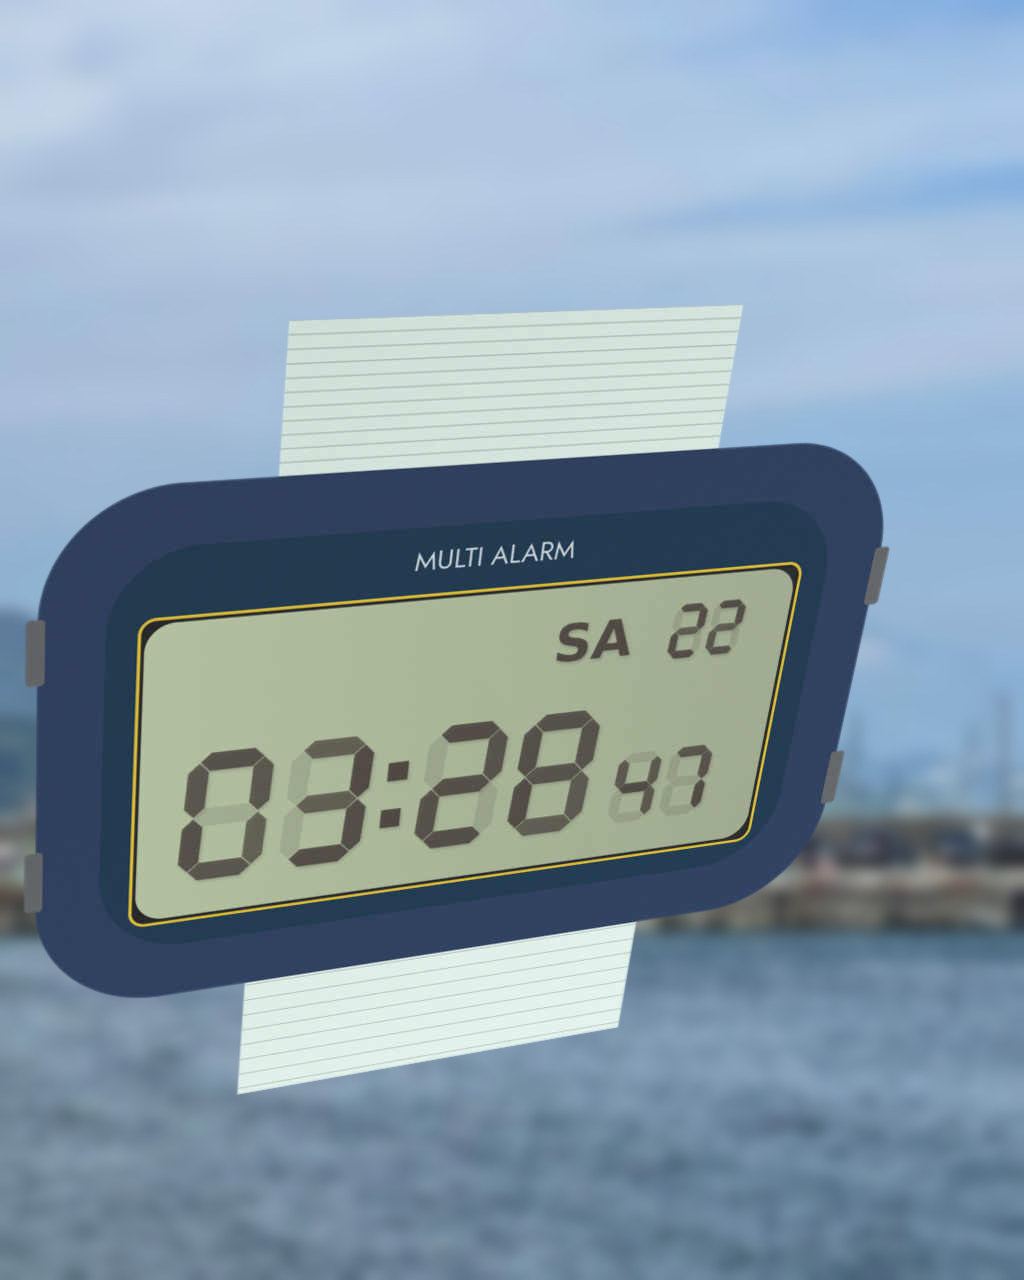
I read {"hour": 3, "minute": 28, "second": 47}
